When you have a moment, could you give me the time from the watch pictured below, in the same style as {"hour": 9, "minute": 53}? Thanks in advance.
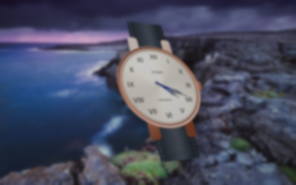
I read {"hour": 4, "minute": 19}
